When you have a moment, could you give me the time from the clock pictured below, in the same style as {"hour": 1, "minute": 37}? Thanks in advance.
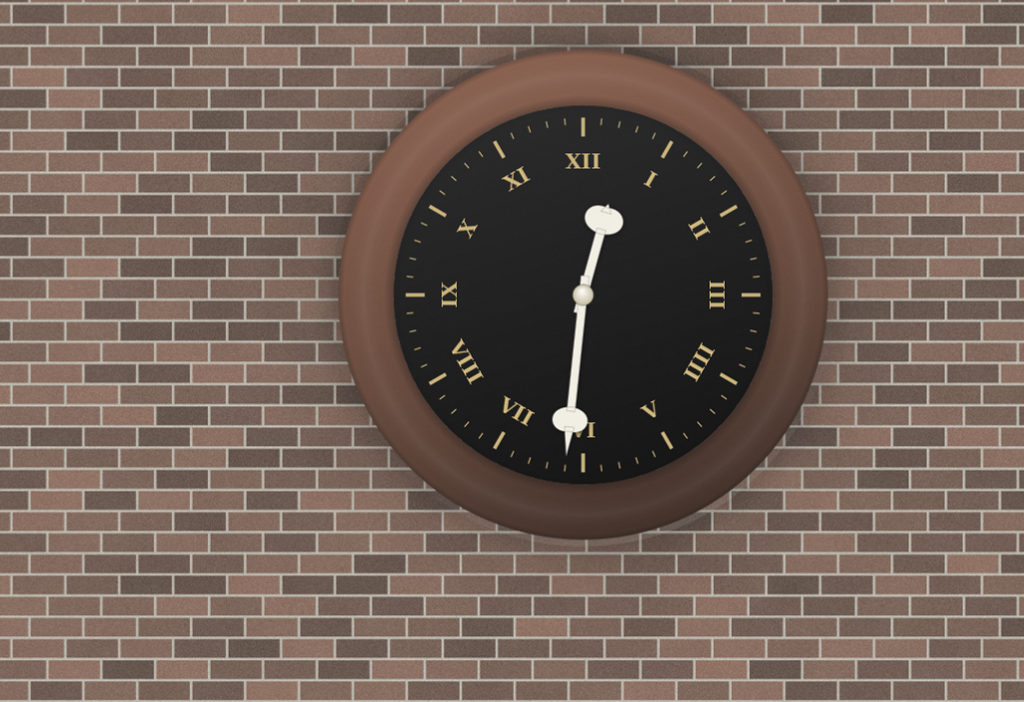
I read {"hour": 12, "minute": 31}
